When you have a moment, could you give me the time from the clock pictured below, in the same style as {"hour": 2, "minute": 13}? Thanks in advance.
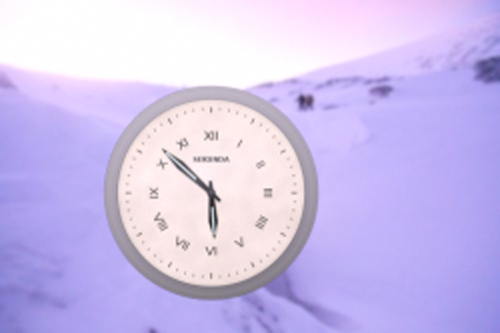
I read {"hour": 5, "minute": 52}
